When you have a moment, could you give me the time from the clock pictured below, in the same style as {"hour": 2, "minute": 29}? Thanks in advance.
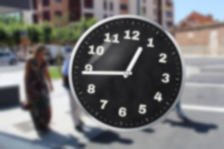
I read {"hour": 12, "minute": 44}
